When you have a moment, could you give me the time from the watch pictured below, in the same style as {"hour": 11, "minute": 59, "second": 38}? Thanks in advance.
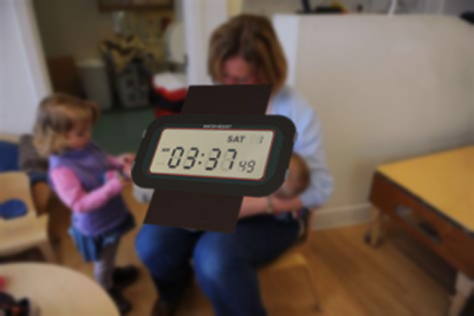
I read {"hour": 3, "minute": 37, "second": 49}
